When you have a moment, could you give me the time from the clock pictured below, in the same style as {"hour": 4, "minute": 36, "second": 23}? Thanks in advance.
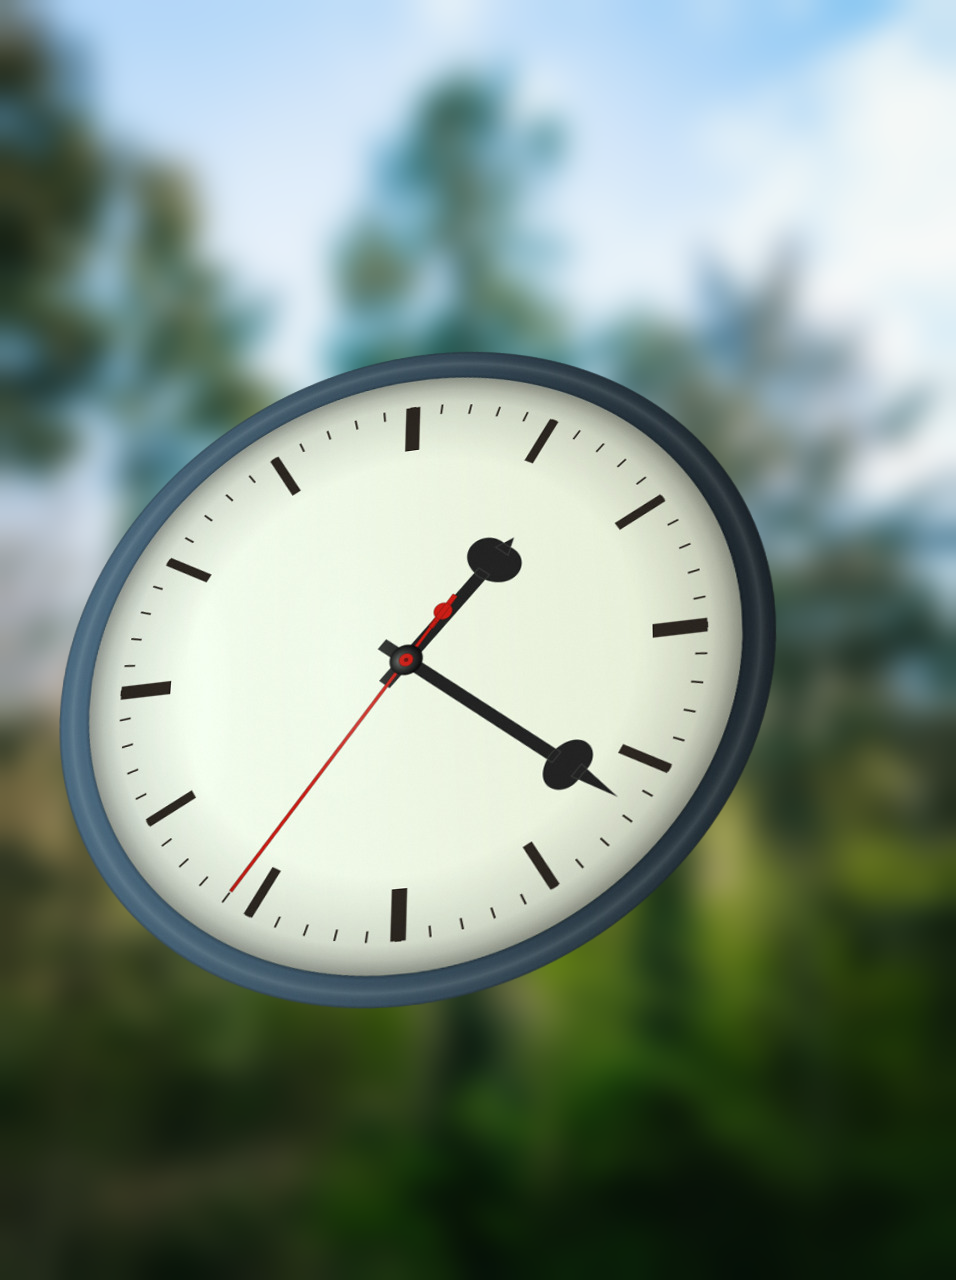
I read {"hour": 1, "minute": 21, "second": 36}
